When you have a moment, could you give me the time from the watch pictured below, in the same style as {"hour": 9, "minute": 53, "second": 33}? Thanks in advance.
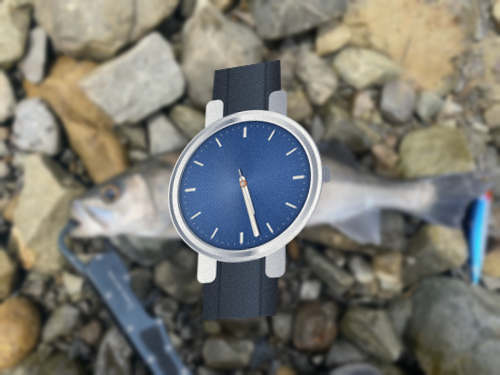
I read {"hour": 5, "minute": 27, "second": 27}
